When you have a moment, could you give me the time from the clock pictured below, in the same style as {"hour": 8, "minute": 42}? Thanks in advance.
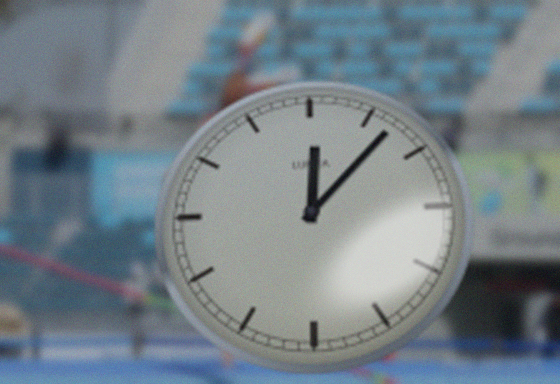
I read {"hour": 12, "minute": 7}
